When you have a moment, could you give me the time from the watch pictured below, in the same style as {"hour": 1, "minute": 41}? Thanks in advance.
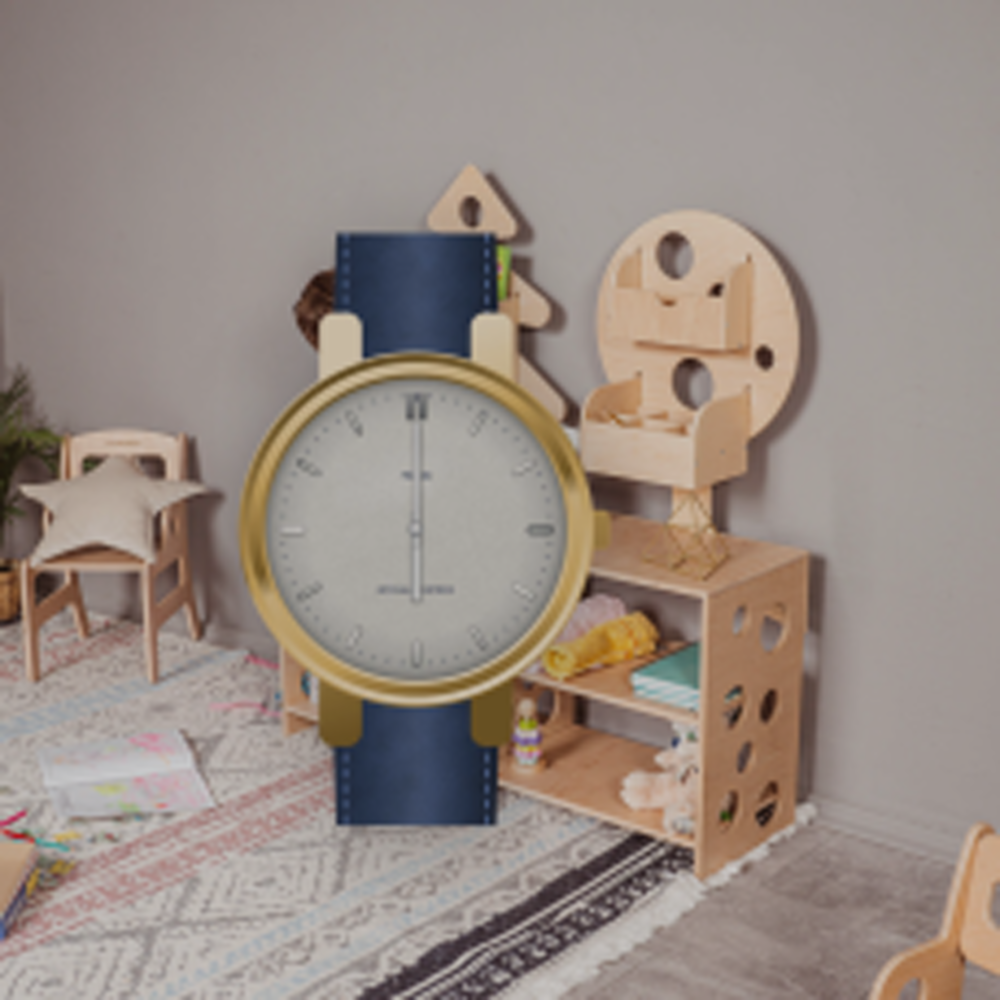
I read {"hour": 6, "minute": 0}
